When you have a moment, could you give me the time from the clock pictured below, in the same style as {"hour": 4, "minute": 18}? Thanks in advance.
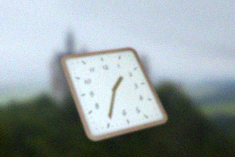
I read {"hour": 1, "minute": 35}
